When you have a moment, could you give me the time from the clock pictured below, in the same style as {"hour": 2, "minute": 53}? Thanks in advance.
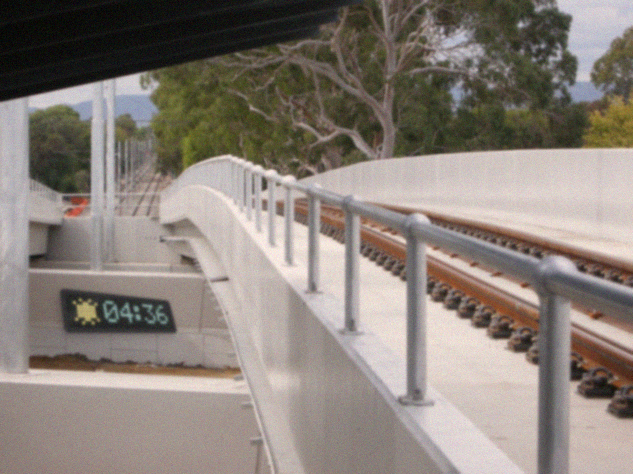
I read {"hour": 4, "minute": 36}
